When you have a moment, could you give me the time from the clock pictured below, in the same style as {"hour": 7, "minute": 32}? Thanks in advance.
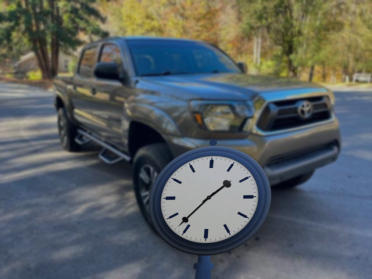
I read {"hour": 1, "minute": 37}
